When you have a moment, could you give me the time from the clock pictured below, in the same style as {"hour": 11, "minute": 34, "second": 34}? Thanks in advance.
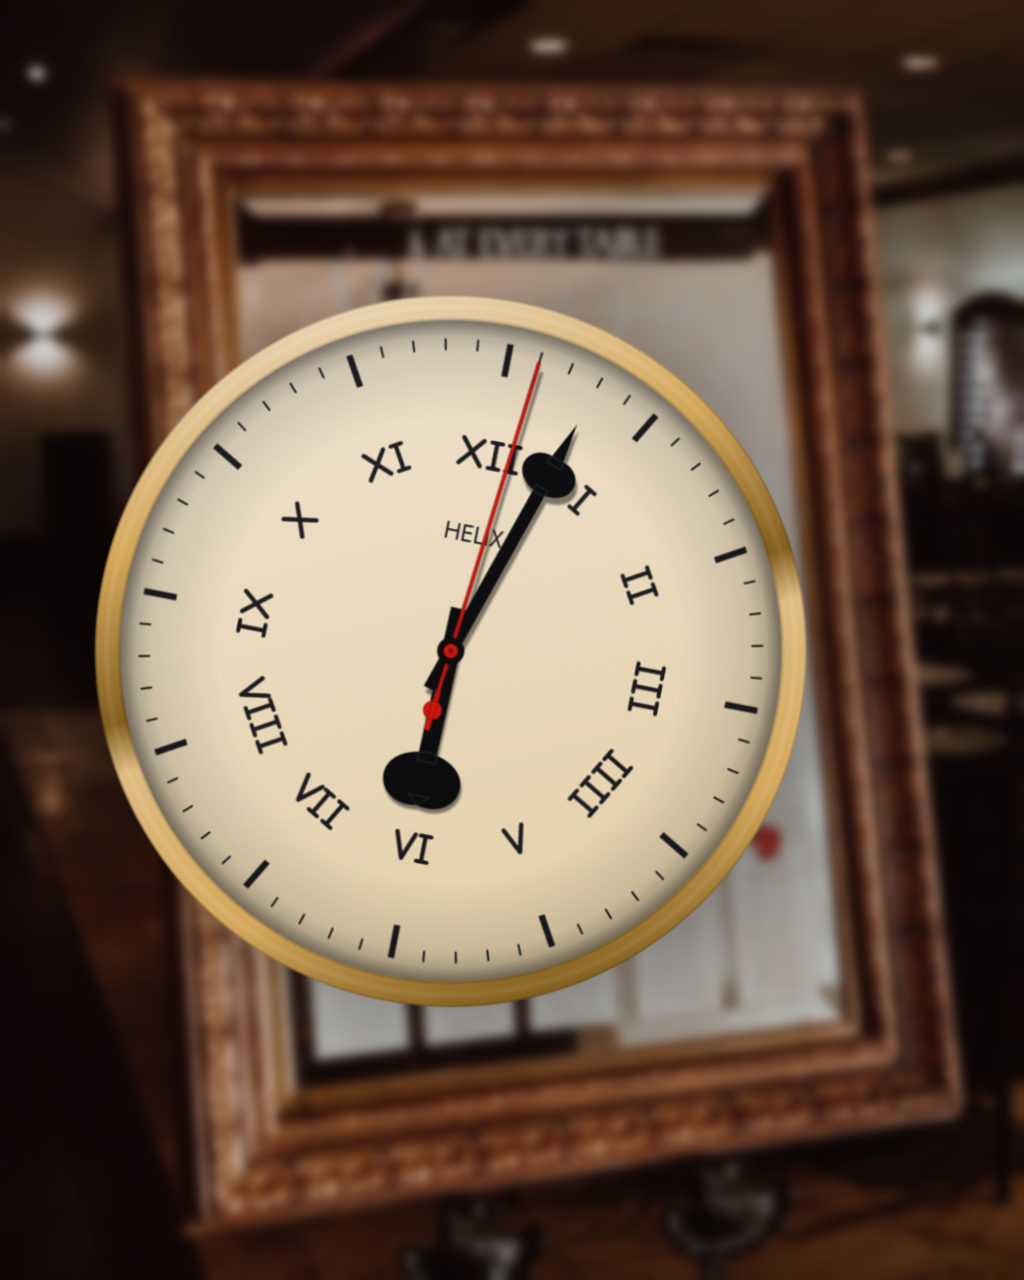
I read {"hour": 6, "minute": 3, "second": 1}
